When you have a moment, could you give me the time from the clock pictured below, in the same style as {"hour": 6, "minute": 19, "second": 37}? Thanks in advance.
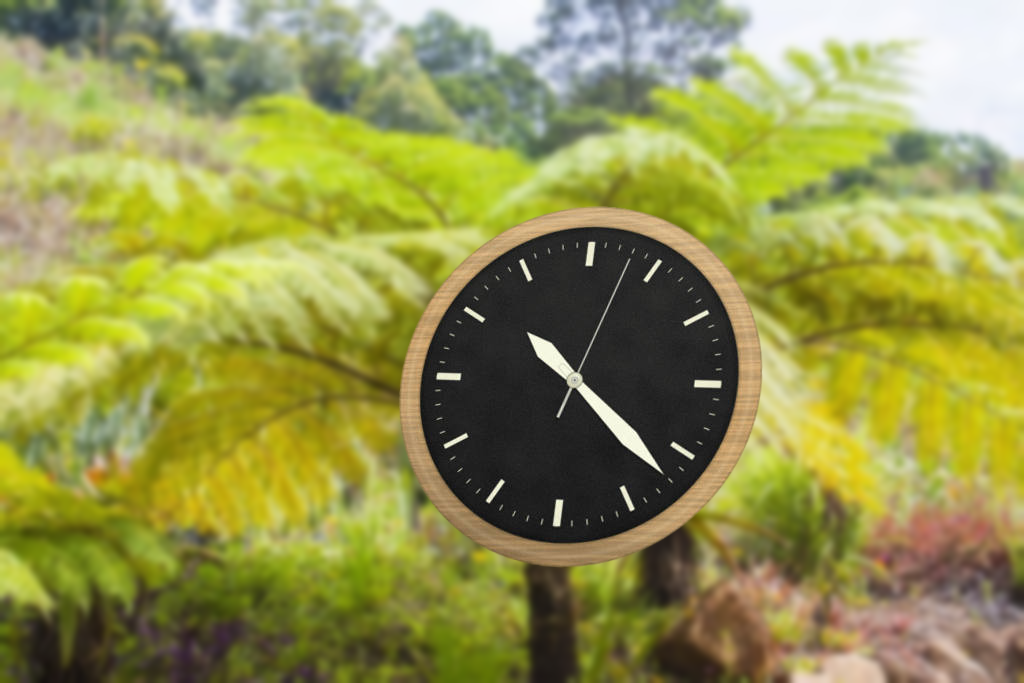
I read {"hour": 10, "minute": 22, "second": 3}
